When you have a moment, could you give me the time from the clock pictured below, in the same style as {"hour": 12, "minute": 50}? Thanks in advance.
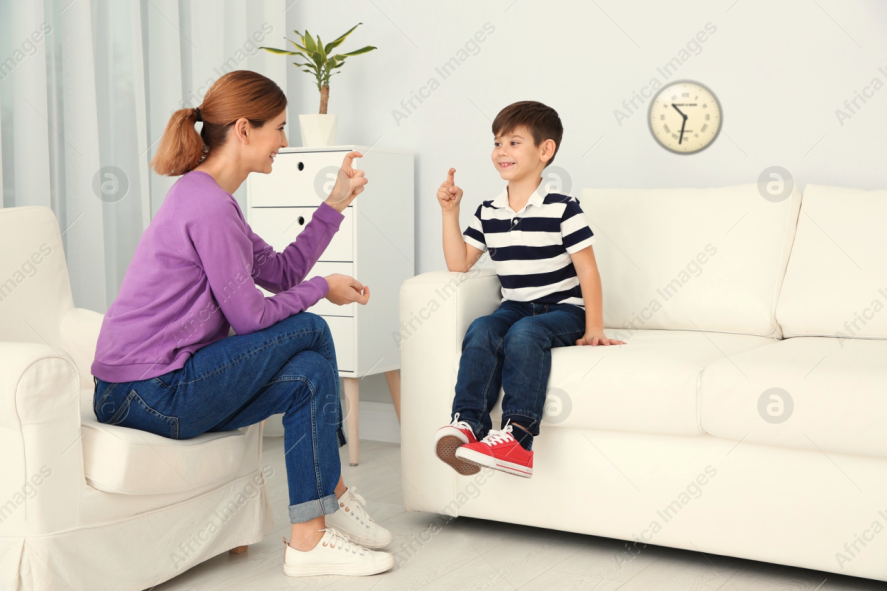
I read {"hour": 10, "minute": 32}
